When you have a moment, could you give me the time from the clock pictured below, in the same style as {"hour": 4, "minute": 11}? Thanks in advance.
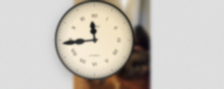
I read {"hour": 11, "minute": 44}
